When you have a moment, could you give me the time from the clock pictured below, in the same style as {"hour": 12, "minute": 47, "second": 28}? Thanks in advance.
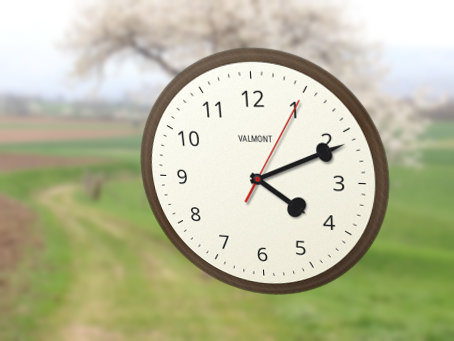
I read {"hour": 4, "minute": 11, "second": 5}
